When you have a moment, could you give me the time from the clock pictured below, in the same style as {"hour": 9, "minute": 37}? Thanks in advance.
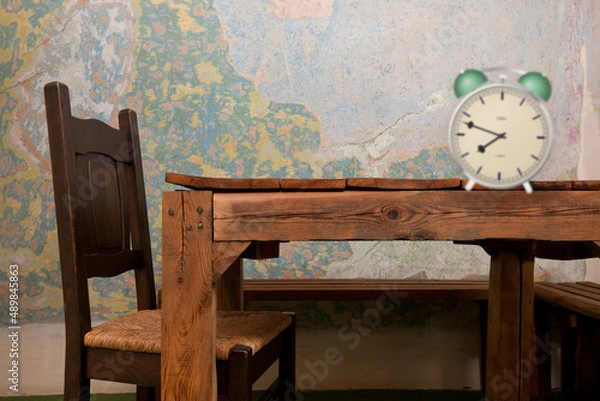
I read {"hour": 7, "minute": 48}
